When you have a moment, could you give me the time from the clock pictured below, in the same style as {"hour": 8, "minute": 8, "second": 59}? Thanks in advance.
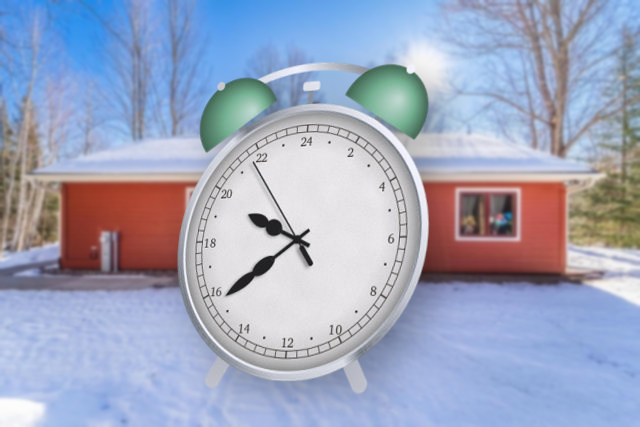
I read {"hour": 19, "minute": 38, "second": 54}
